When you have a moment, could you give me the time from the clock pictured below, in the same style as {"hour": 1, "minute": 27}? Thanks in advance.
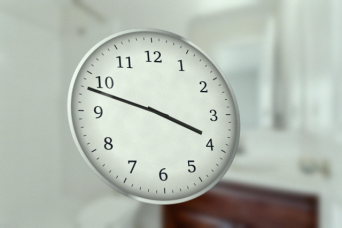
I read {"hour": 3, "minute": 48}
